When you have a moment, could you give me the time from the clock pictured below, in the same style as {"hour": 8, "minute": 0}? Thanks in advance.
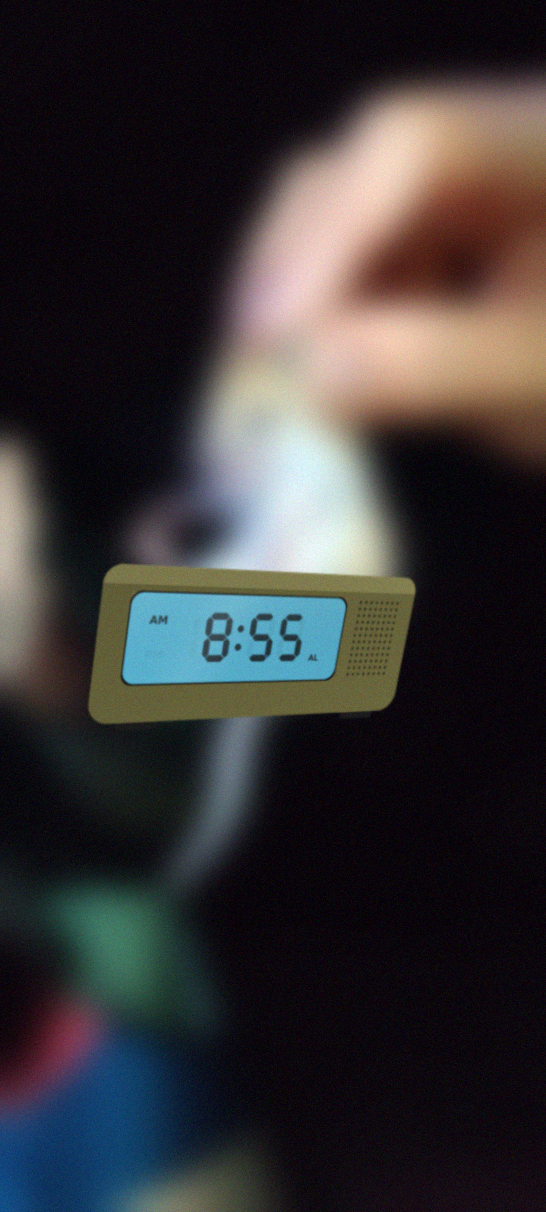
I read {"hour": 8, "minute": 55}
